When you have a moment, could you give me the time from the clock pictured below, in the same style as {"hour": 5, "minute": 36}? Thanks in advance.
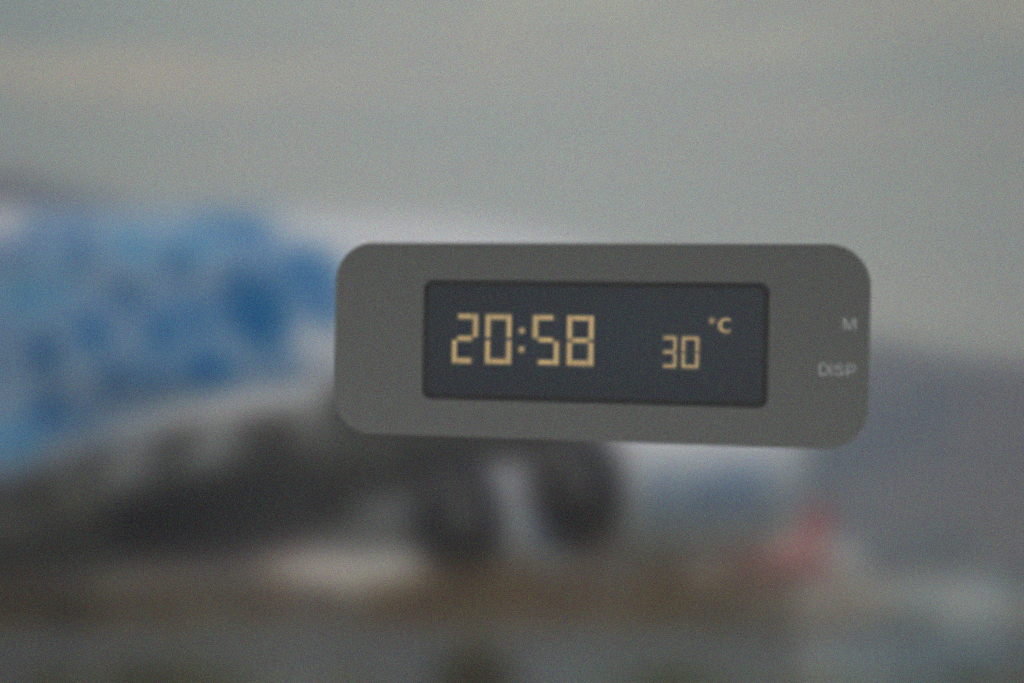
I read {"hour": 20, "minute": 58}
